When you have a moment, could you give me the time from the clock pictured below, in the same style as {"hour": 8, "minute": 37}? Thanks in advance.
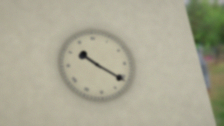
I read {"hour": 10, "minute": 21}
